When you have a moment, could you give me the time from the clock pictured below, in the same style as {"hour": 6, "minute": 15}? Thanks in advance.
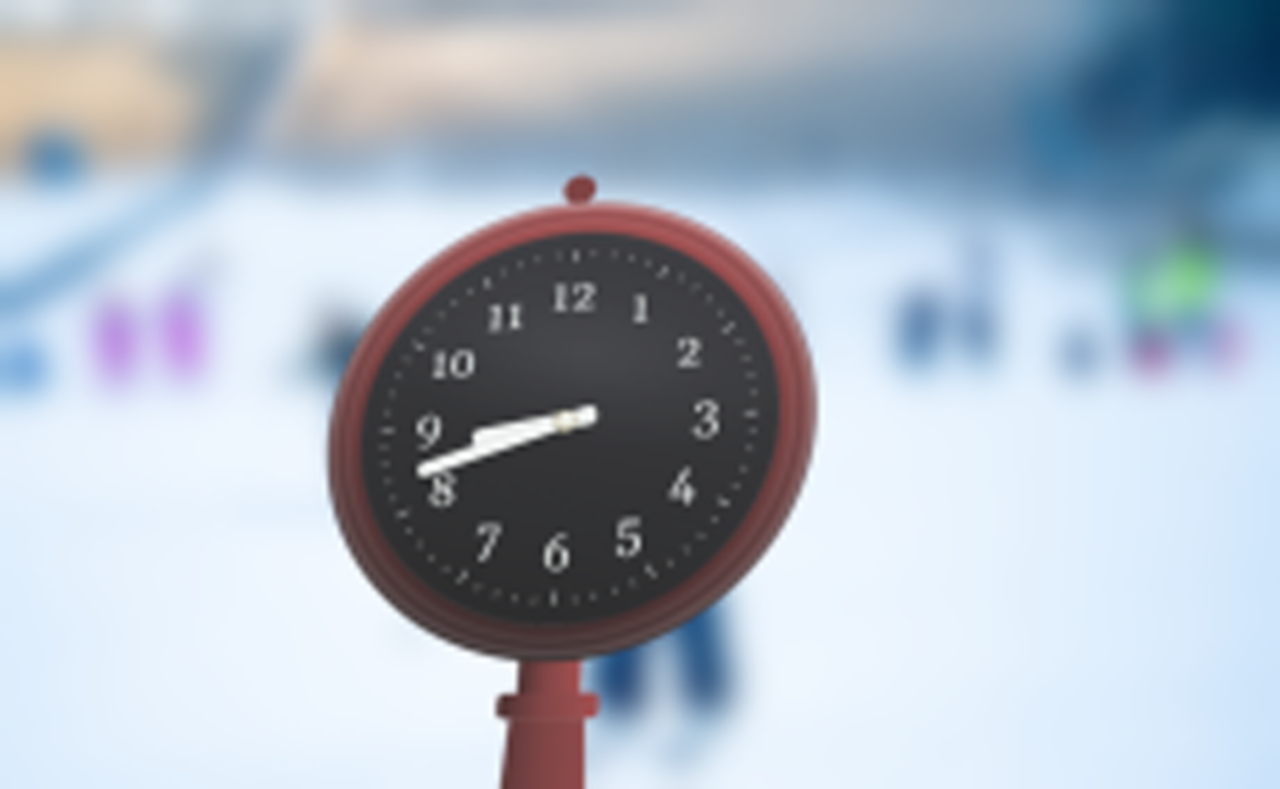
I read {"hour": 8, "minute": 42}
